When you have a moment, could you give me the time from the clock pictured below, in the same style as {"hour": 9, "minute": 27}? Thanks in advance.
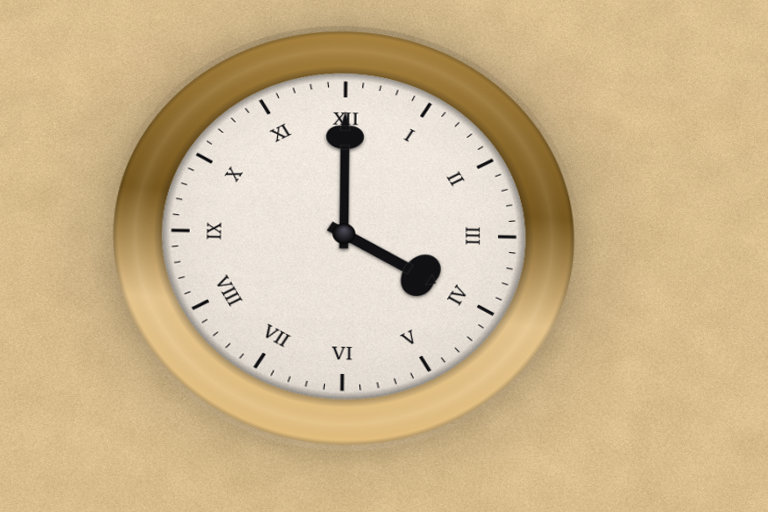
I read {"hour": 4, "minute": 0}
